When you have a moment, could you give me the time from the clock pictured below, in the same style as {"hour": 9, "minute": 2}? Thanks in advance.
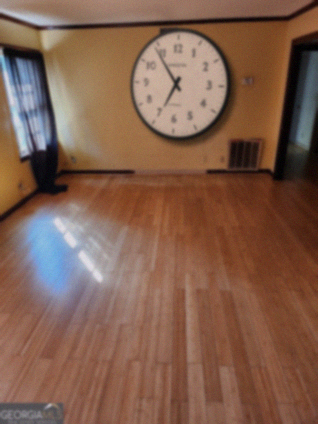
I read {"hour": 6, "minute": 54}
